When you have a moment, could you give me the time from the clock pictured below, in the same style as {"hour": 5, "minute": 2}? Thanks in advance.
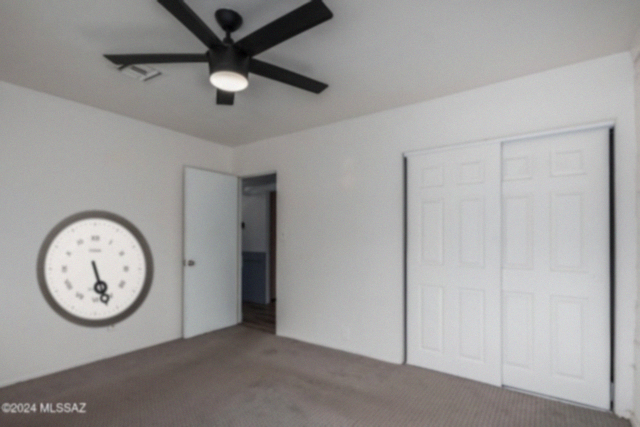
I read {"hour": 5, "minute": 27}
